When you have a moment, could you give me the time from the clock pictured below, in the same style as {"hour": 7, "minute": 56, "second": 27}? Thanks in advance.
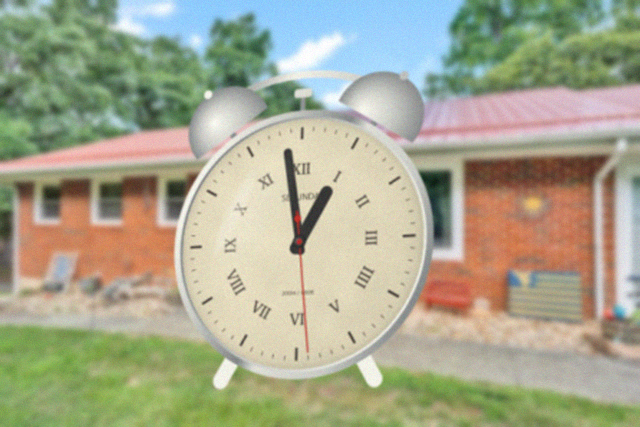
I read {"hour": 12, "minute": 58, "second": 29}
